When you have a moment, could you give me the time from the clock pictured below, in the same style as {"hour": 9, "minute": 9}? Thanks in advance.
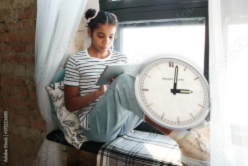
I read {"hour": 3, "minute": 2}
